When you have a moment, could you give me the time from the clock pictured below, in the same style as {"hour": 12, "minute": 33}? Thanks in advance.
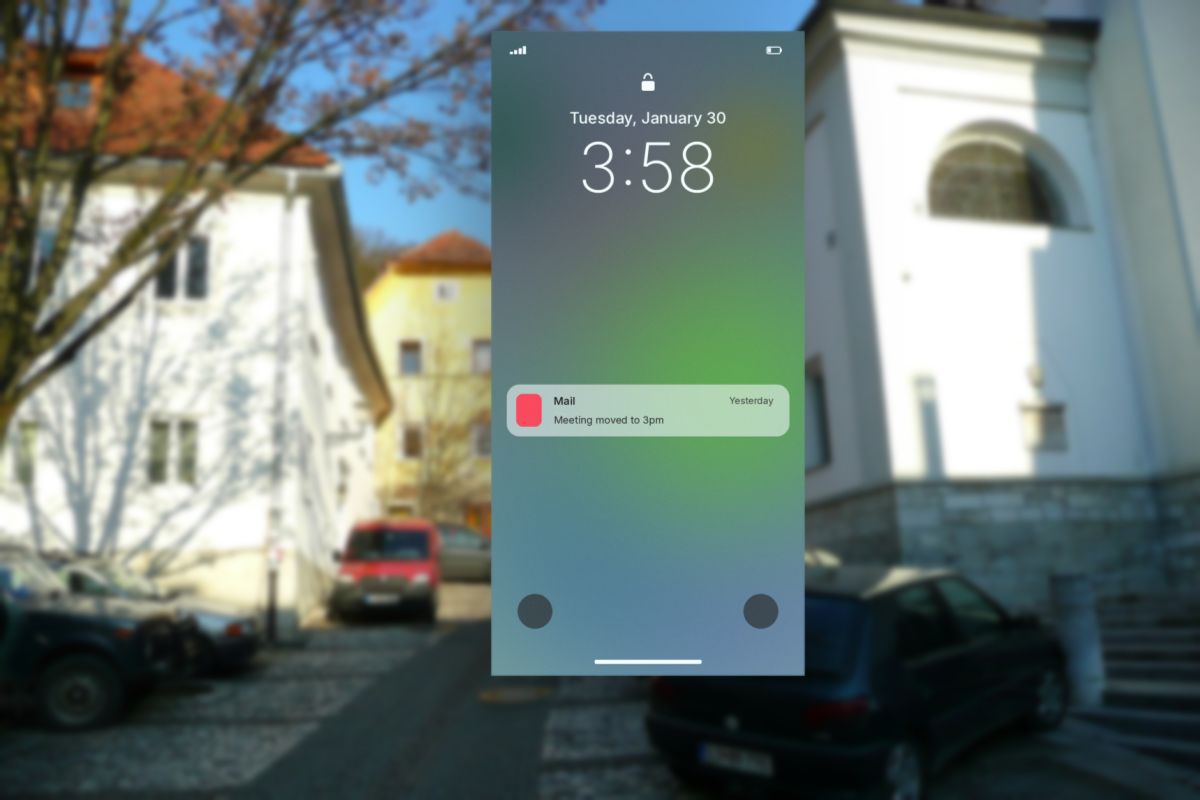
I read {"hour": 3, "minute": 58}
